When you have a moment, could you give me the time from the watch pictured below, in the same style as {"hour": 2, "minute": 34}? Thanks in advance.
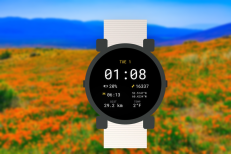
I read {"hour": 1, "minute": 8}
